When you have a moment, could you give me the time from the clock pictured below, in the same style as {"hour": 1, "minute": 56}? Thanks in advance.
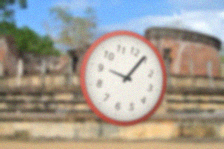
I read {"hour": 9, "minute": 4}
